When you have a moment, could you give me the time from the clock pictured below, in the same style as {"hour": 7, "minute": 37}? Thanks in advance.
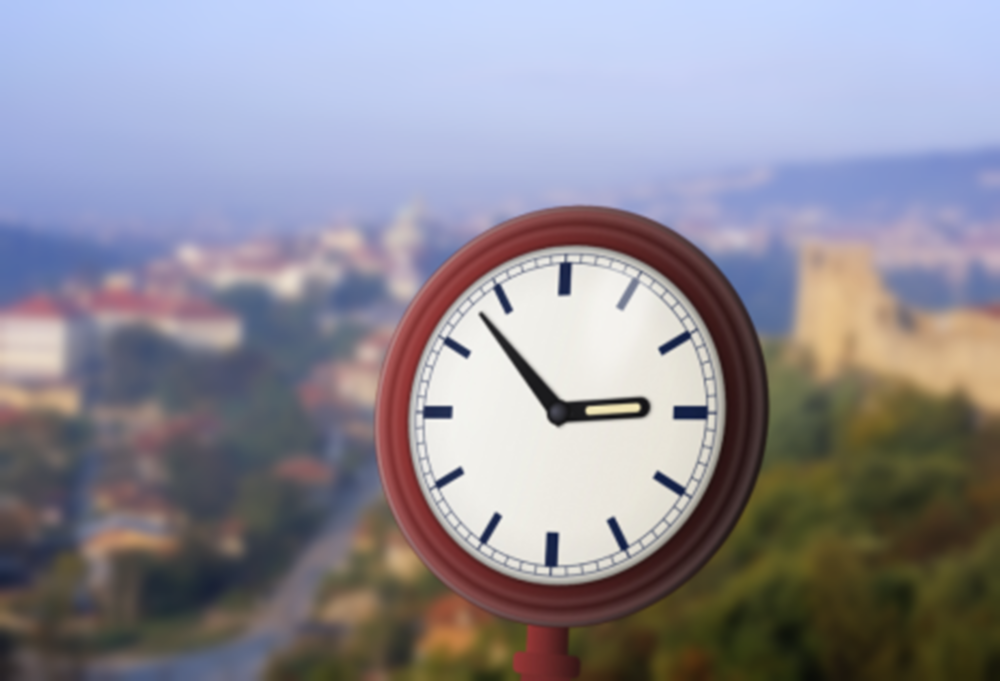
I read {"hour": 2, "minute": 53}
